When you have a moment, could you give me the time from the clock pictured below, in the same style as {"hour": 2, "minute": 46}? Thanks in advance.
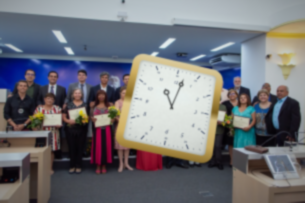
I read {"hour": 11, "minute": 2}
